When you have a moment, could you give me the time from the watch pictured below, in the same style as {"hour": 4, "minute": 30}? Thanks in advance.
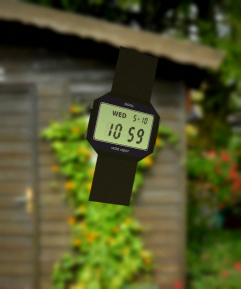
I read {"hour": 10, "minute": 59}
